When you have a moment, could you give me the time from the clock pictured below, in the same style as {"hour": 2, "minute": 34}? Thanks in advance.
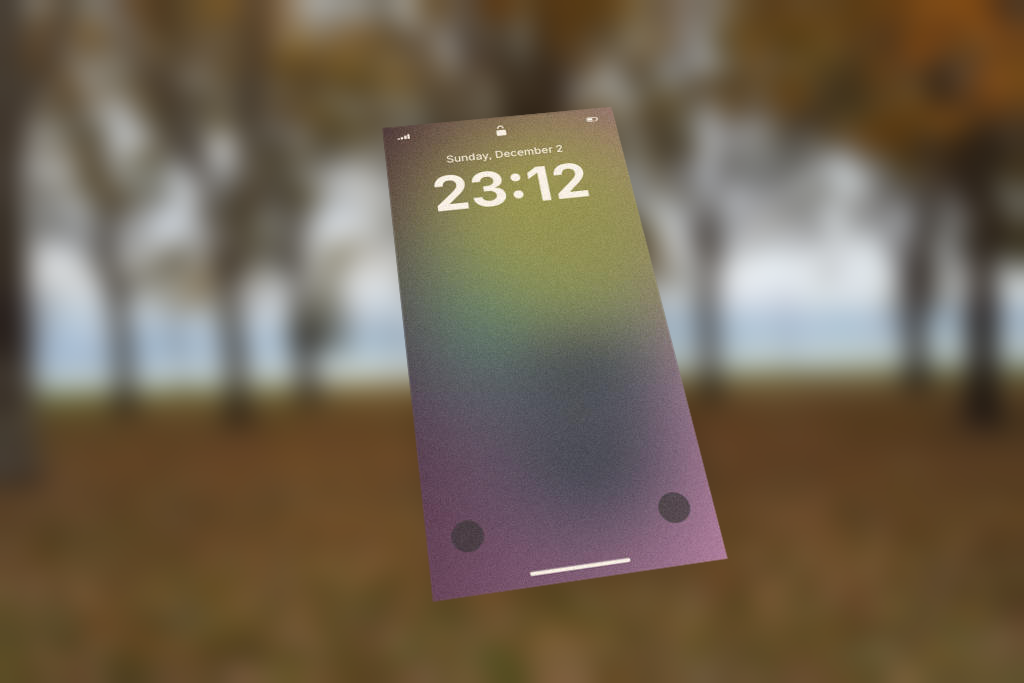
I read {"hour": 23, "minute": 12}
